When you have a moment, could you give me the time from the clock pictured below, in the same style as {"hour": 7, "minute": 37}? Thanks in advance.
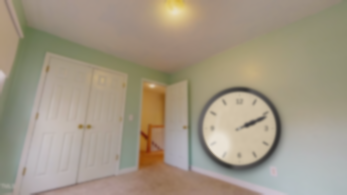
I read {"hour": 2, "minute": 11}
